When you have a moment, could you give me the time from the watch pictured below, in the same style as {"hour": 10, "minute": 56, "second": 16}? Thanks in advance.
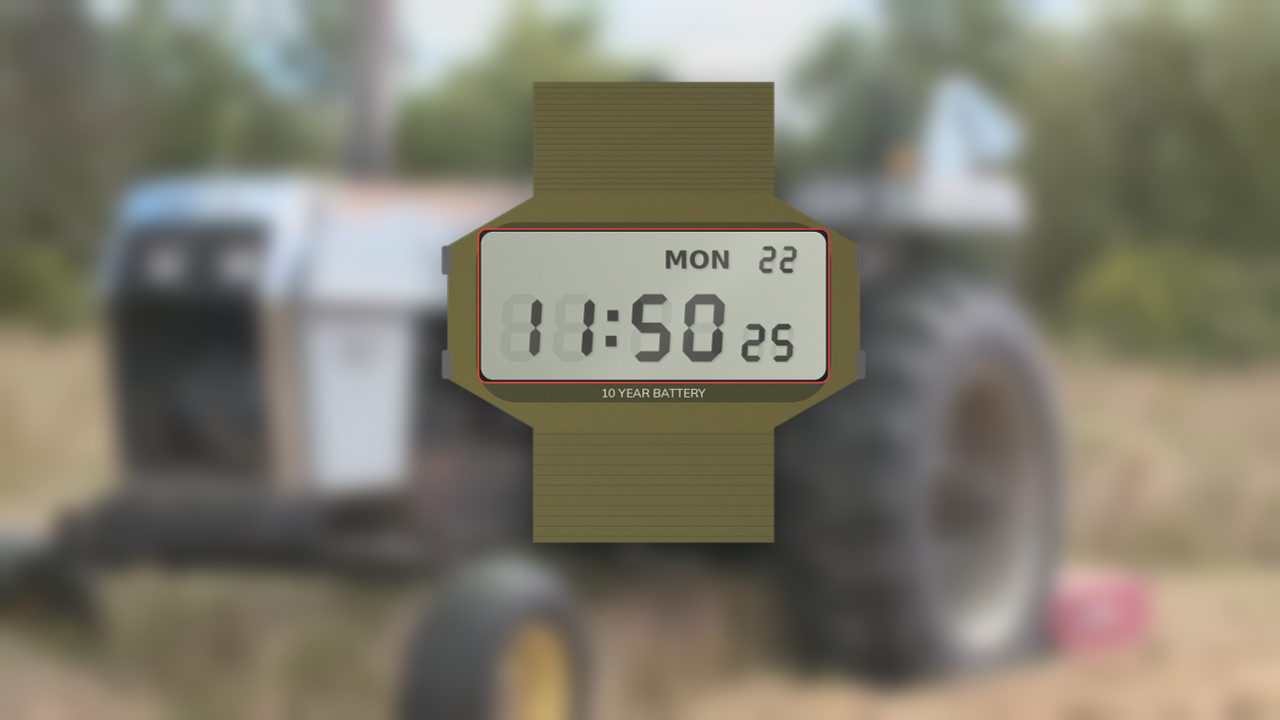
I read {"hour": 11, "minute": 50, "second": 25}
